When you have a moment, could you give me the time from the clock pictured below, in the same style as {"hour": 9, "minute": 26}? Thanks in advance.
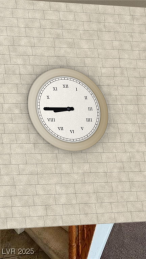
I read {"hour": 8, "minute": 45}
